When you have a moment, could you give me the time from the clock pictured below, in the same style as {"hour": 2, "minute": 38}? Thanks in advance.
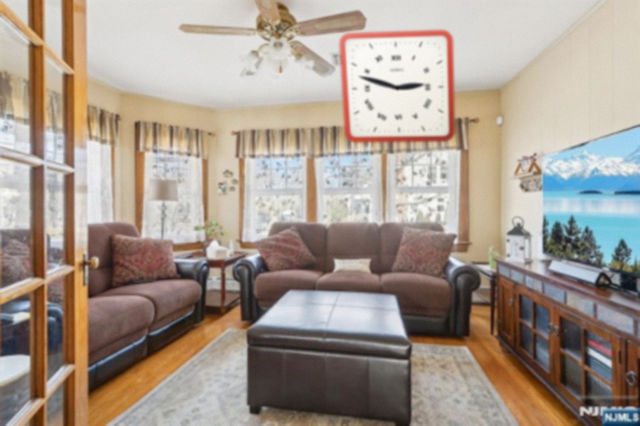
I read {"hour": 2, "minute": 48}
